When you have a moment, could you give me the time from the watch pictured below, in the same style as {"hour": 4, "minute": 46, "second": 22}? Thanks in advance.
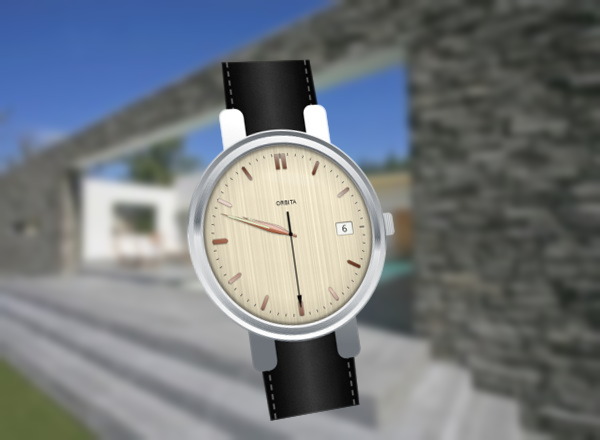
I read {"hour": 9, "minute": 48, "second": 30}
